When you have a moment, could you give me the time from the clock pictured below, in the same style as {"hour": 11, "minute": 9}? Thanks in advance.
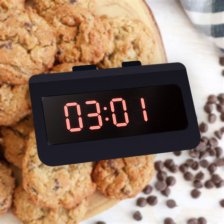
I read {"hour": 3, "minute": 1}
